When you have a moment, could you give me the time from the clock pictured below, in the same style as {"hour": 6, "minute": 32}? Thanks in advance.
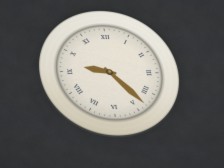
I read {"hour": 9, "minute": 23}
